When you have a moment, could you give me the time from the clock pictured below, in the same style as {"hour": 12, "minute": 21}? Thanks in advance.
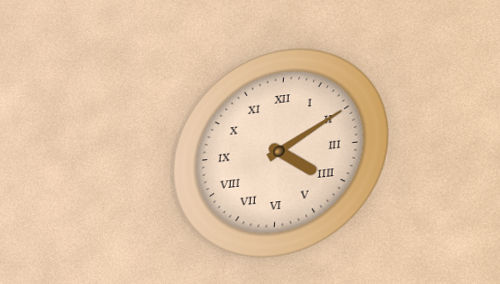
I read {"hour": 4, "minute": 10}
